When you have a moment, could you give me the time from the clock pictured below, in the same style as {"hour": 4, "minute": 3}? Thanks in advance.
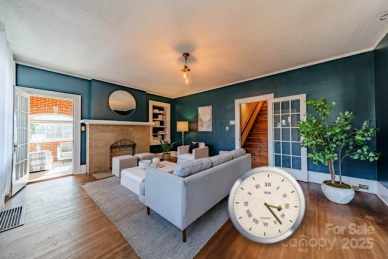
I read {"hour": 3, "minute": 23}
